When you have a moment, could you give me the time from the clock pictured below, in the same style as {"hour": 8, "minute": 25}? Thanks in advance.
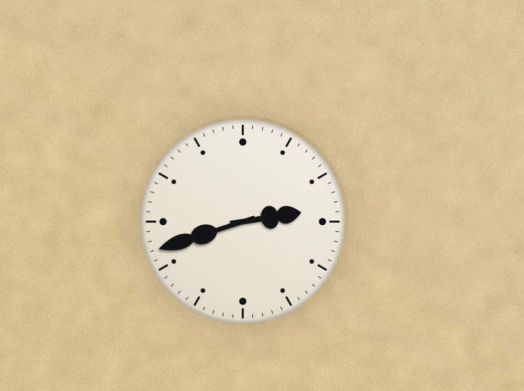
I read {"hour": 2, "minute": 42}
